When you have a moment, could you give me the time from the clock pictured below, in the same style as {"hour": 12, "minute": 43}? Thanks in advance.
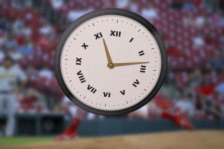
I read {"hour": 11, "minute": 13}
